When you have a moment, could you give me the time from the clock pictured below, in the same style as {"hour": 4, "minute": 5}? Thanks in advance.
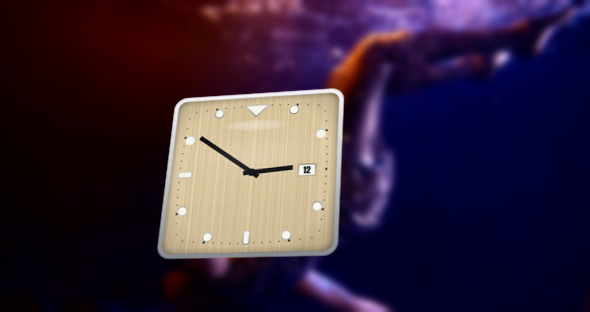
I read {"hour": 2, "minute": 51}
